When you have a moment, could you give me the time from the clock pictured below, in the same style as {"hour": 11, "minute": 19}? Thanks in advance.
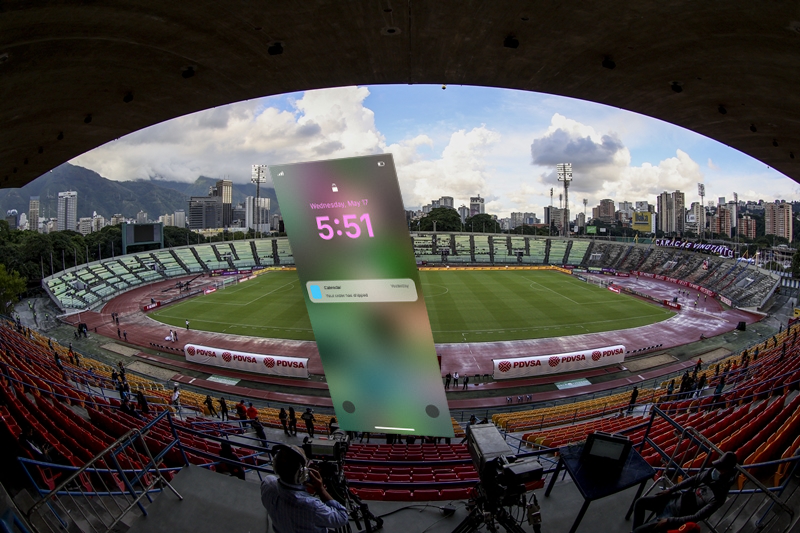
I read {"hour": 5, "minute": 51}
